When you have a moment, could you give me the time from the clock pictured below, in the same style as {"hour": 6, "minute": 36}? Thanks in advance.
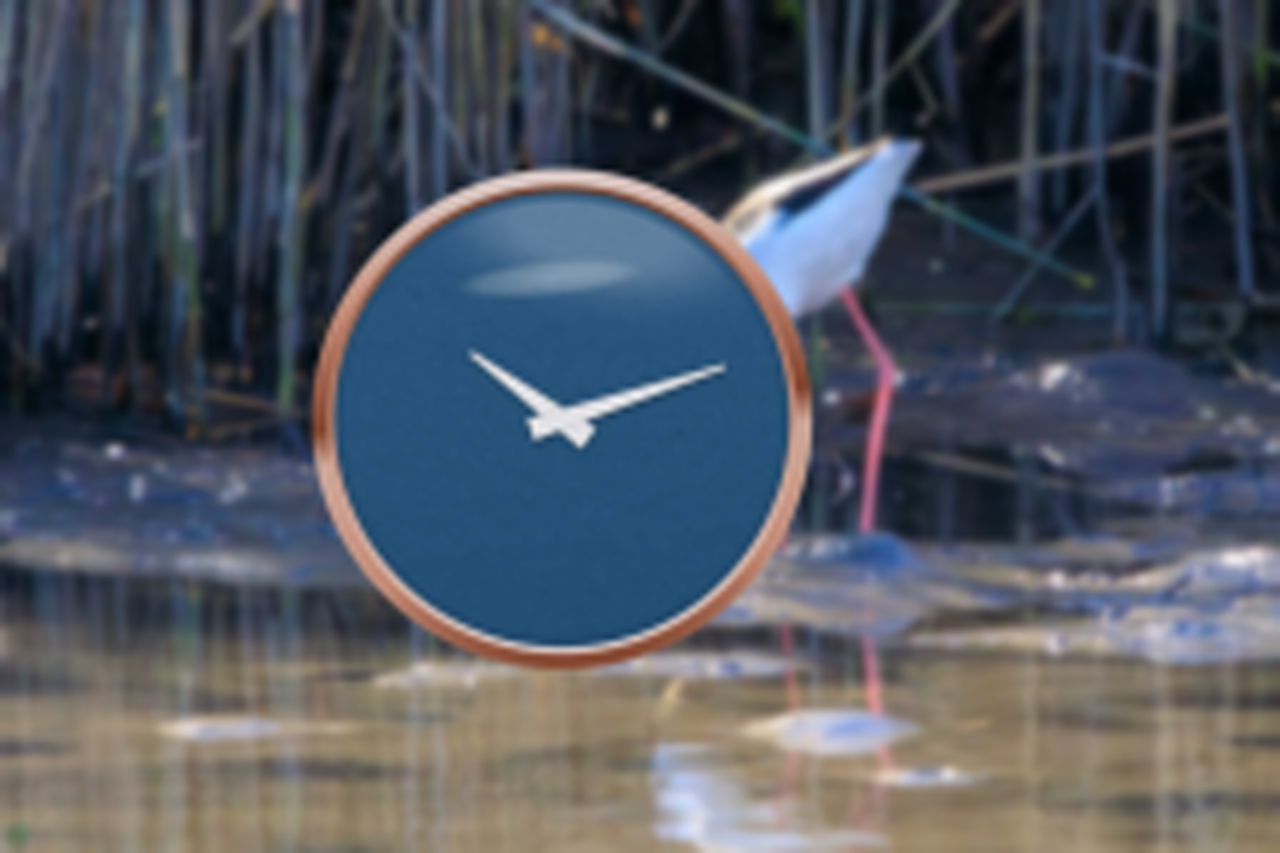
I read {"hour": 10, "minute": 12}
